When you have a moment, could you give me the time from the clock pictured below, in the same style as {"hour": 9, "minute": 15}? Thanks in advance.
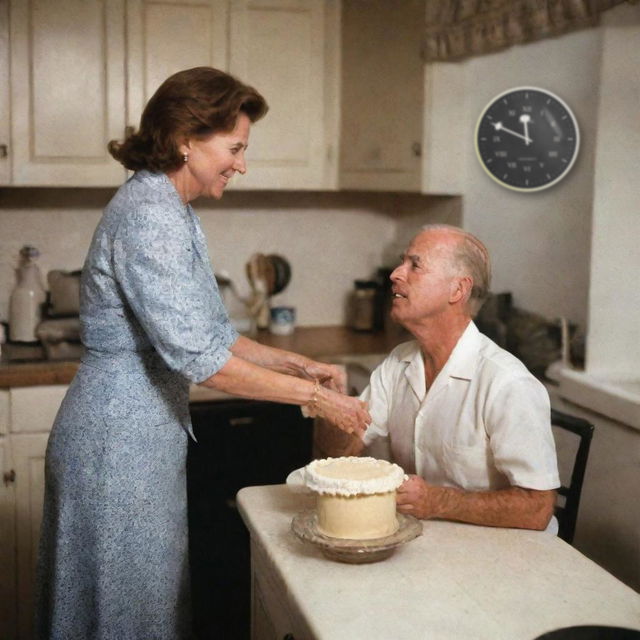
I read {"hour": 11, "minute": 49}
